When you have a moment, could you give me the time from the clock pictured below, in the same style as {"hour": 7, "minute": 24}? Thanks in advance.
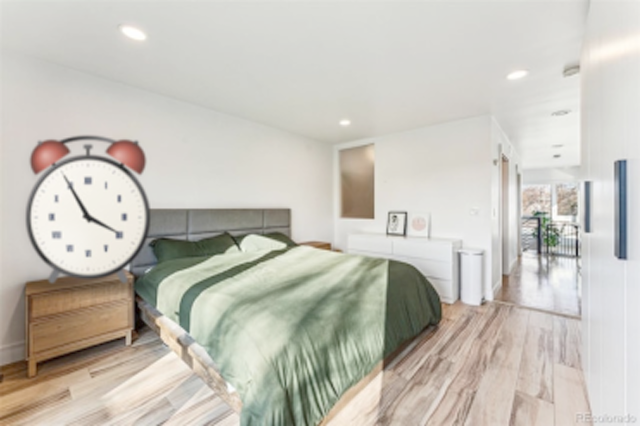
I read {"hour": 3, "minute": 55}
